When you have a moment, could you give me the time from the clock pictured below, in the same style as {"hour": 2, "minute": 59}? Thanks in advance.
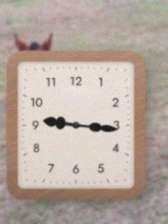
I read {"hour": 9, "minute": 16}
